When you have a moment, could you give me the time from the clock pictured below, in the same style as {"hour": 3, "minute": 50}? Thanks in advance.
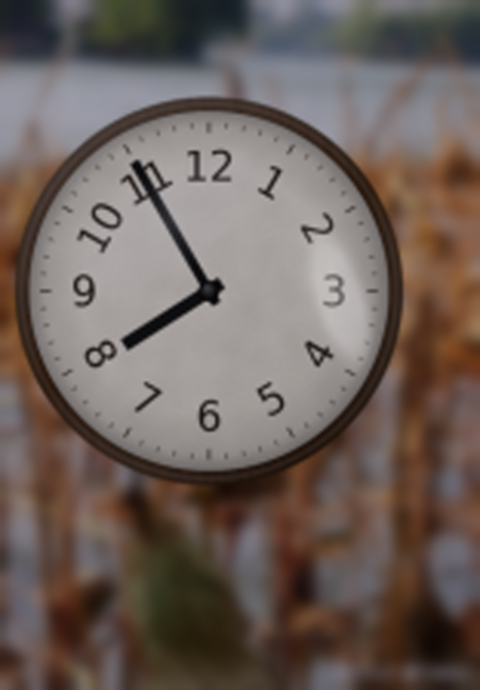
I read {"hour": 7, "minute": 55}
